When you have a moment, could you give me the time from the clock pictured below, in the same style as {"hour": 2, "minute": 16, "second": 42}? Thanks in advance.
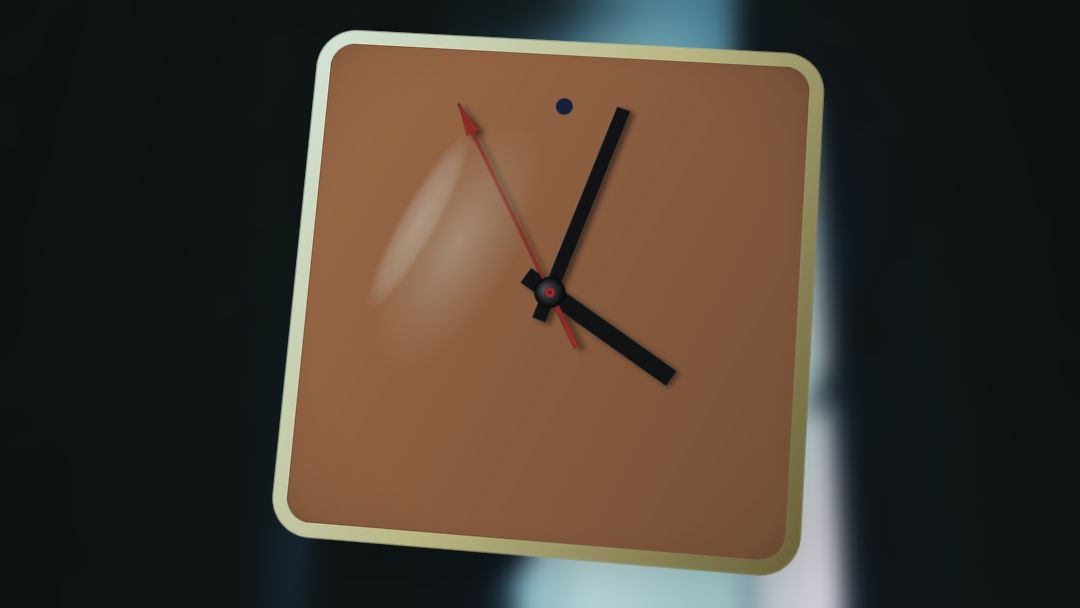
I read {"hour": 4, "minute": 2, "second": 55}
